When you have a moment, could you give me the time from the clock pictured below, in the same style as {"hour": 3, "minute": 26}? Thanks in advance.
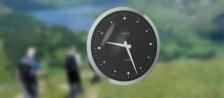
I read {"hour": 9, "minute": 27}
